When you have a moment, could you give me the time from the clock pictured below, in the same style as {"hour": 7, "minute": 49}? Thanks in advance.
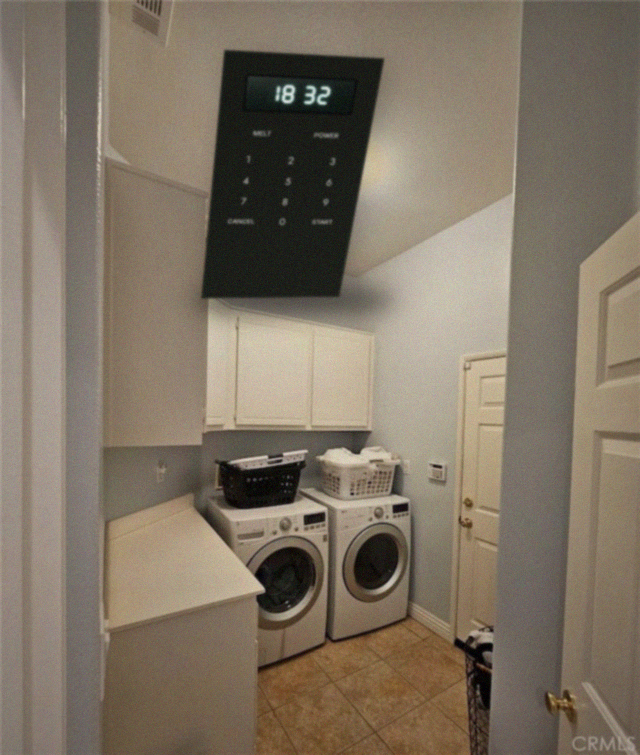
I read {"hour": 18, "minute": 32}
